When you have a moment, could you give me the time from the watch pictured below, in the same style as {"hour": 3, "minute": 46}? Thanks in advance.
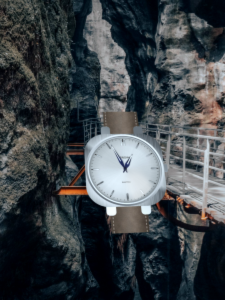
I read {"hour": 12, "minute": 56}
